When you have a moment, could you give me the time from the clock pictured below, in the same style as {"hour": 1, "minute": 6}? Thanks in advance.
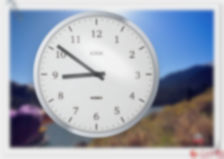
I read {"hour": 8, "minute": 51}
